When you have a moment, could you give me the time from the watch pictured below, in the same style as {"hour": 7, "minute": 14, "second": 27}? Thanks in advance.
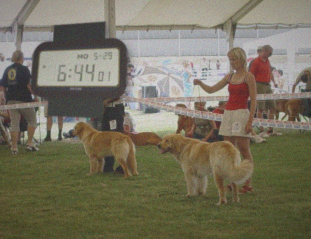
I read {"hour": 6, "minute": 44, "second": 1}
